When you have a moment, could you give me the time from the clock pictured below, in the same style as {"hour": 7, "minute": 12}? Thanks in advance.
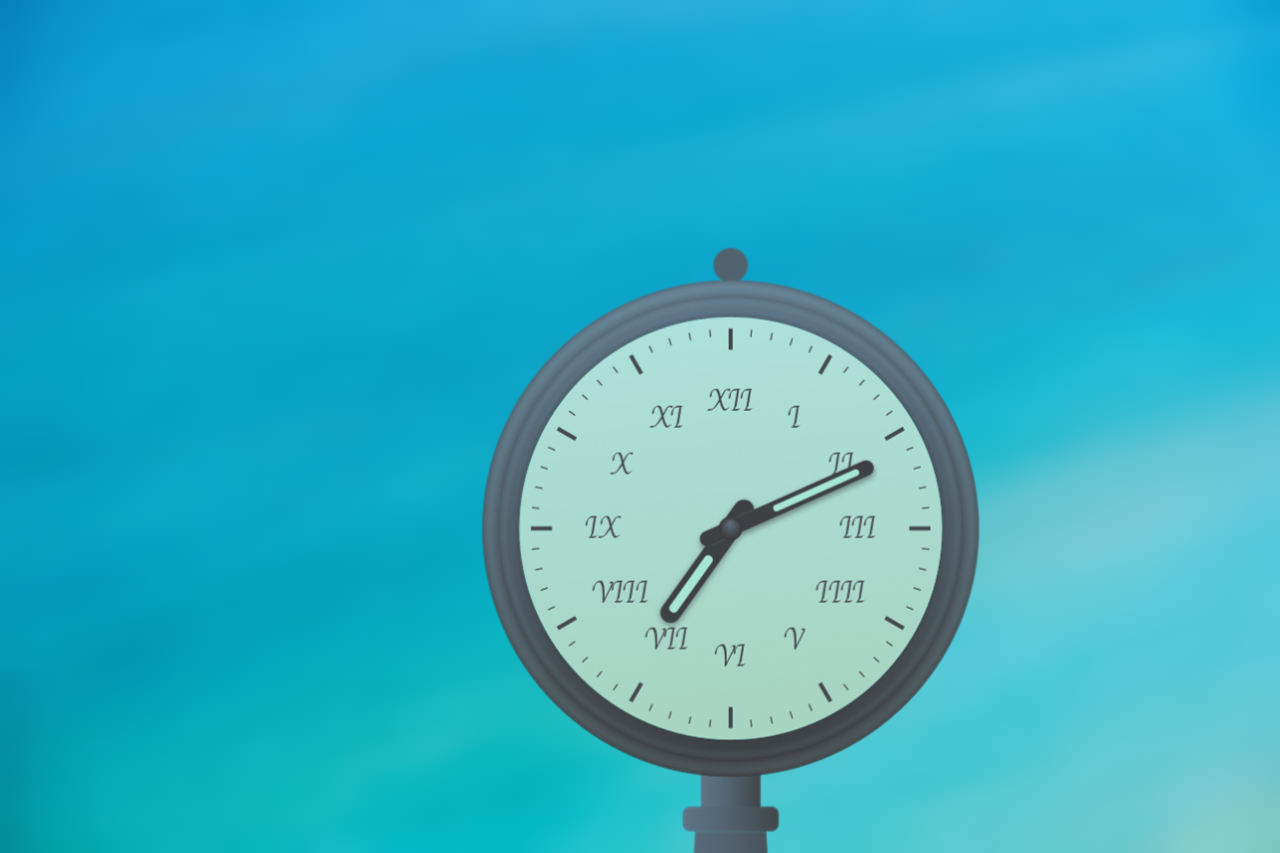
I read {"hour": 7, "minute": 11}
